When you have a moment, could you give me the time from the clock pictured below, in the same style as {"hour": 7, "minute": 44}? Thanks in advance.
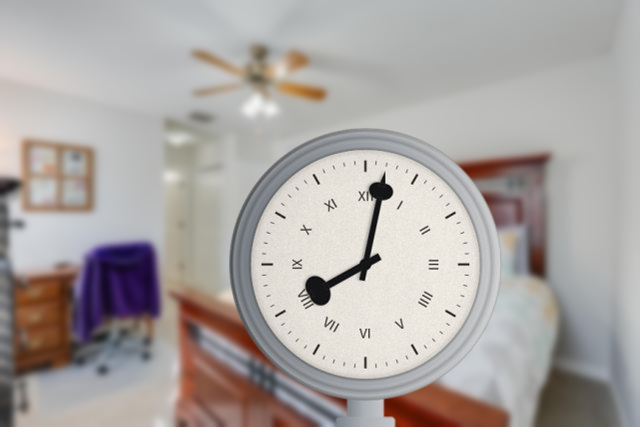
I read {"hour": 8, "minute": 2}
